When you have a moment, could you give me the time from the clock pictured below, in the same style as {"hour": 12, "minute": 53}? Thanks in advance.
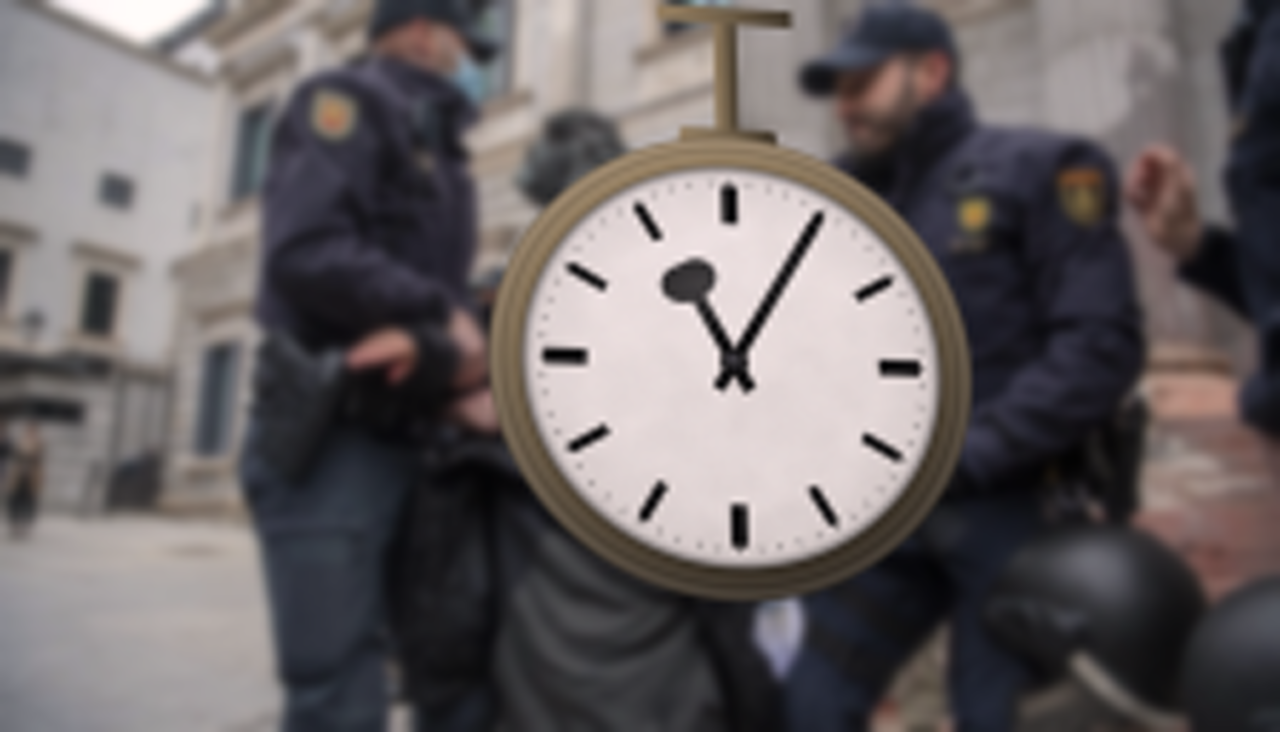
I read {"hour": 11, "minute": 5}
